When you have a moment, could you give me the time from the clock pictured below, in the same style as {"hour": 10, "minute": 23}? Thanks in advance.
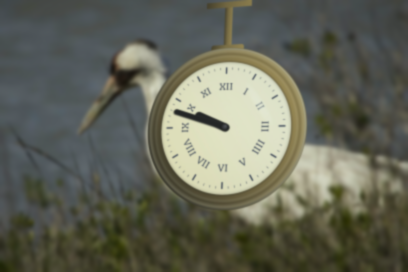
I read {"hour": 9, "minute": 48}
